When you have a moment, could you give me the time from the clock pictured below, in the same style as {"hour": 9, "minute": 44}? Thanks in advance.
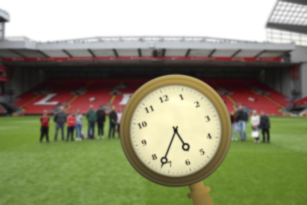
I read {"hour": 5, "minute": 37}
